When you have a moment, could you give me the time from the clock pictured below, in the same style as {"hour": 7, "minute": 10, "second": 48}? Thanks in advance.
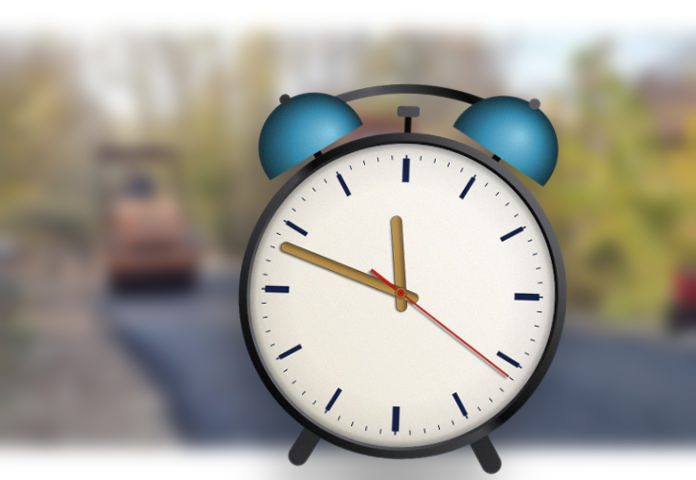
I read {"hour": 11, "minute": 48, "second": 21}
